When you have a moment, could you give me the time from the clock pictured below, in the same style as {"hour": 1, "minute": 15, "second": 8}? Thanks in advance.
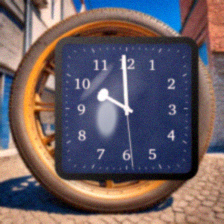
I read {"hour": 9, "minute": 59, "second": 29}
